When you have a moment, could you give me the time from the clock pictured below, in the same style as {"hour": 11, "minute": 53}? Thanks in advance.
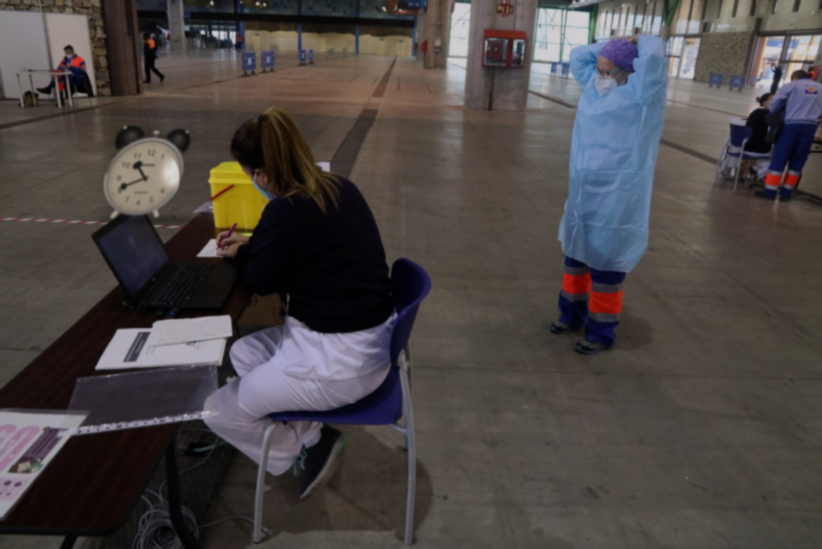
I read {"hour": 10, "minute": 41}
